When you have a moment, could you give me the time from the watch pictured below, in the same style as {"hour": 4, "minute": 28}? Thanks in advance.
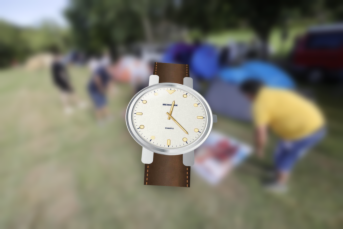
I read {"hour": 12, "minute": 23}
